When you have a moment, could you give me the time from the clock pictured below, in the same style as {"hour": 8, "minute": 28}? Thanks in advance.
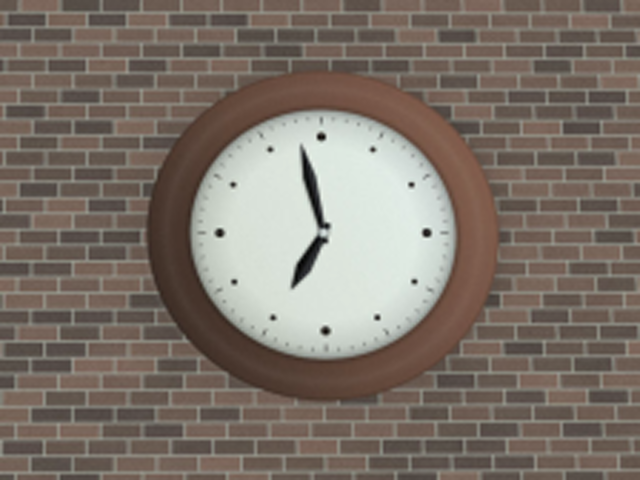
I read {"hour": 6, "minute": 58}
